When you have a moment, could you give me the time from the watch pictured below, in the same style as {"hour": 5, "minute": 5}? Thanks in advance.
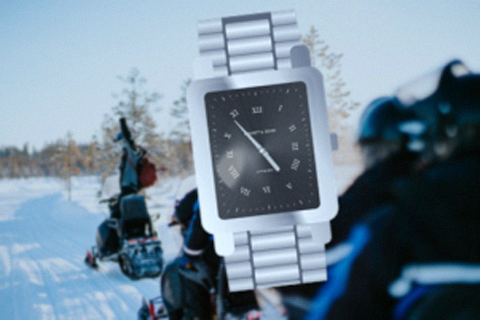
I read {"hour": 4, "minute": 54}
